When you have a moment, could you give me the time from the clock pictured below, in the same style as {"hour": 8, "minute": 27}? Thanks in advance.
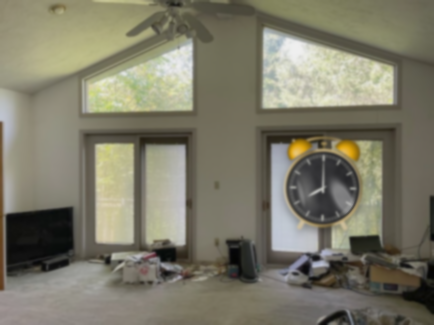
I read {"hour": 8, "minute": 0}
